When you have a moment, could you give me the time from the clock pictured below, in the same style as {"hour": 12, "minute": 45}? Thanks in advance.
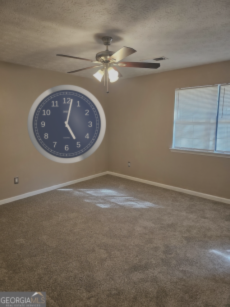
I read {"hour": 5, "minute": 2}
